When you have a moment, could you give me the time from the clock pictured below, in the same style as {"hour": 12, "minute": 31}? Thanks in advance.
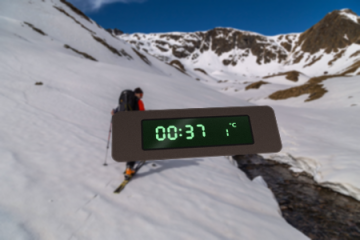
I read {"hour": 0, "minute": 37}
